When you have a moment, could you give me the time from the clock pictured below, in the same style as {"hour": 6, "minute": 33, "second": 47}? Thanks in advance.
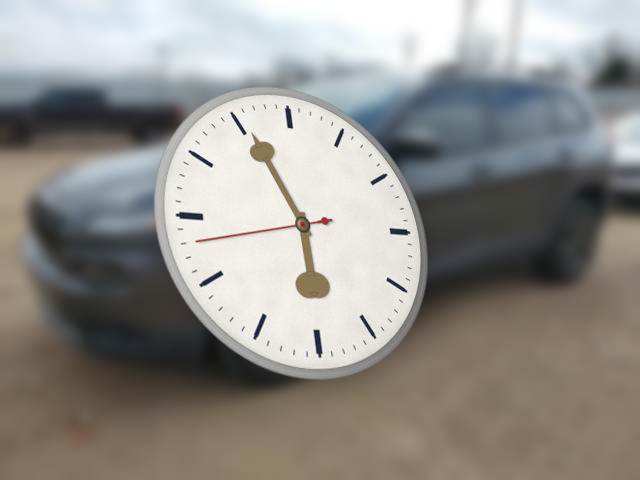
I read {"hour": 5, "minute": 55, "second": 43}
